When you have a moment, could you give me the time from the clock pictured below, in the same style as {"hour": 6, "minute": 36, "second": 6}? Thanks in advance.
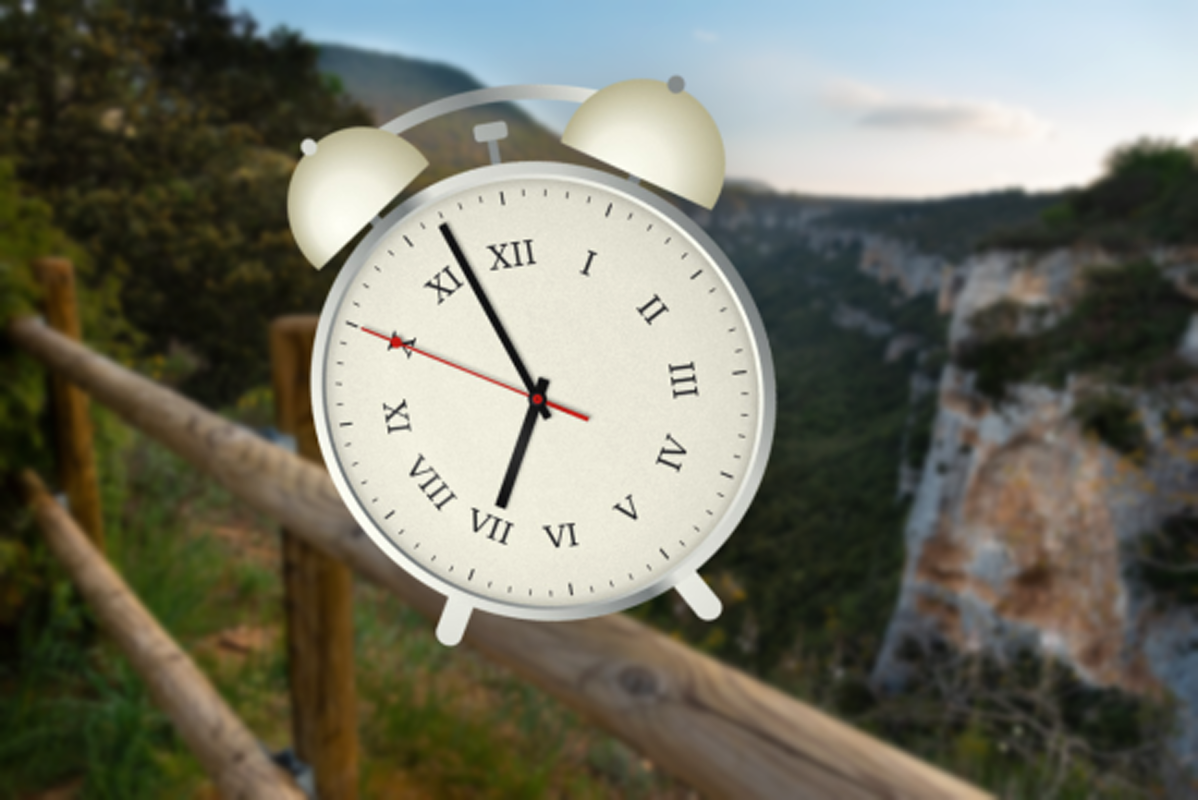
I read {"hour": 6, "minute": 56, "second": 50}
